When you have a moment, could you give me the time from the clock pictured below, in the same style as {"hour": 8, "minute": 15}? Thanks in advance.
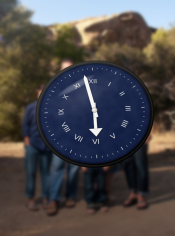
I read {"hour": 5, "minute": 58}
